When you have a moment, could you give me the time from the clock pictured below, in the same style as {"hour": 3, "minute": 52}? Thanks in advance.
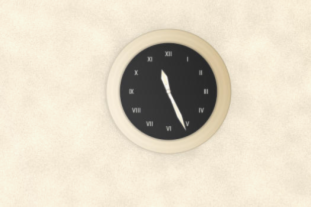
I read {"hour": 11, "minute": 26}
